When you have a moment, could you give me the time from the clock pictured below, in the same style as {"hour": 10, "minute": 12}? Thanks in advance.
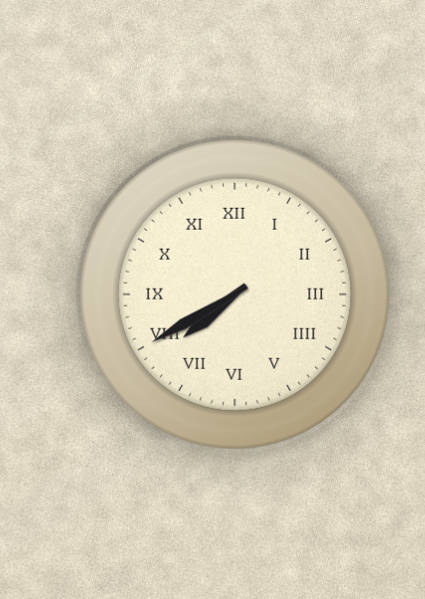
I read {"hour": 7, "minute": 40}
